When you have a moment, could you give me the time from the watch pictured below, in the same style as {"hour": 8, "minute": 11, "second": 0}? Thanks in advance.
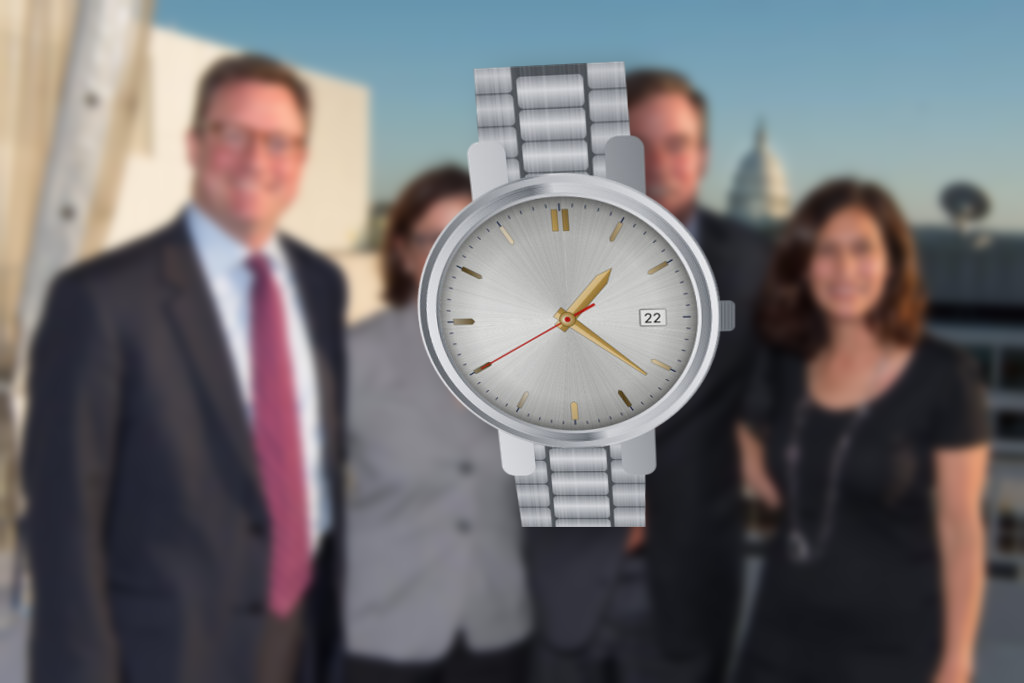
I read {"hour": 1, "minute": 21, "second": 40}
